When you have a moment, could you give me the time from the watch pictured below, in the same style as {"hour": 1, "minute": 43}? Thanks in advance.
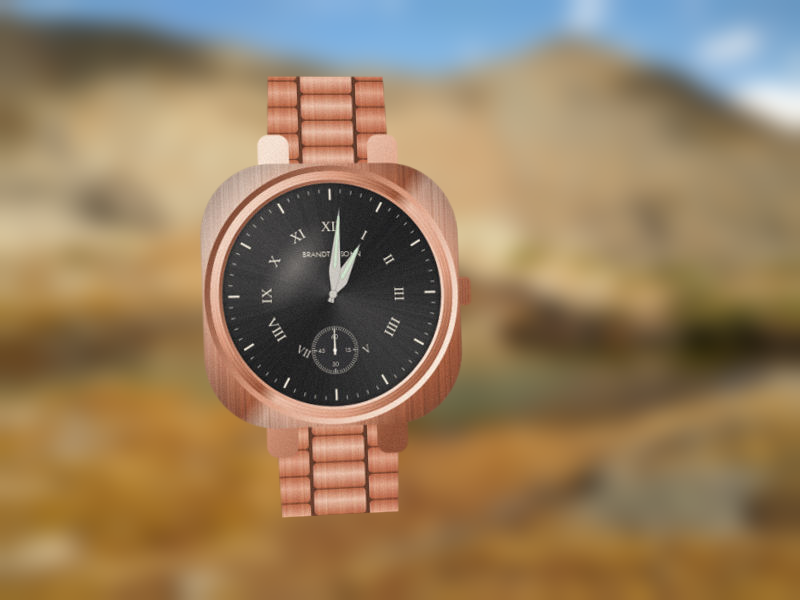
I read {"hour": 1, "minute": 1}
